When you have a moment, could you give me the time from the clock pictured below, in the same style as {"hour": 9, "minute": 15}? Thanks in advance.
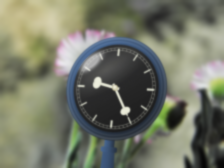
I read {"hour": 9, "minute": 25}
